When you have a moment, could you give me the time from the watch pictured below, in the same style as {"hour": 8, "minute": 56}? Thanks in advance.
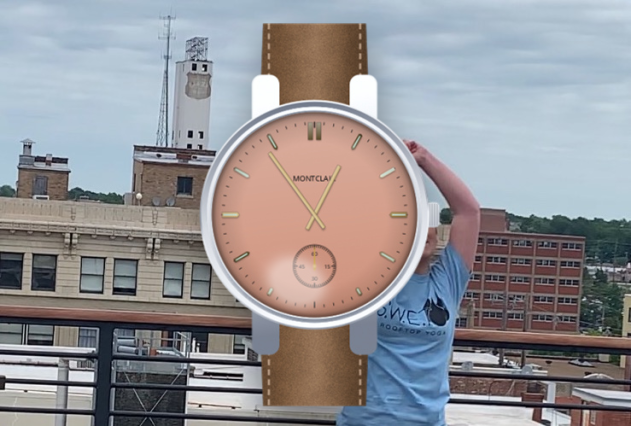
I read {"hour": 12, "minute": 54}
